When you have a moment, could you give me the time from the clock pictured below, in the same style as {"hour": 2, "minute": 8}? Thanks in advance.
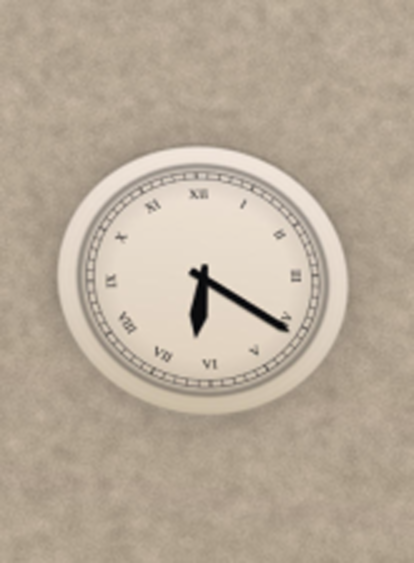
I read {"hour": 6, "minute": 21}
